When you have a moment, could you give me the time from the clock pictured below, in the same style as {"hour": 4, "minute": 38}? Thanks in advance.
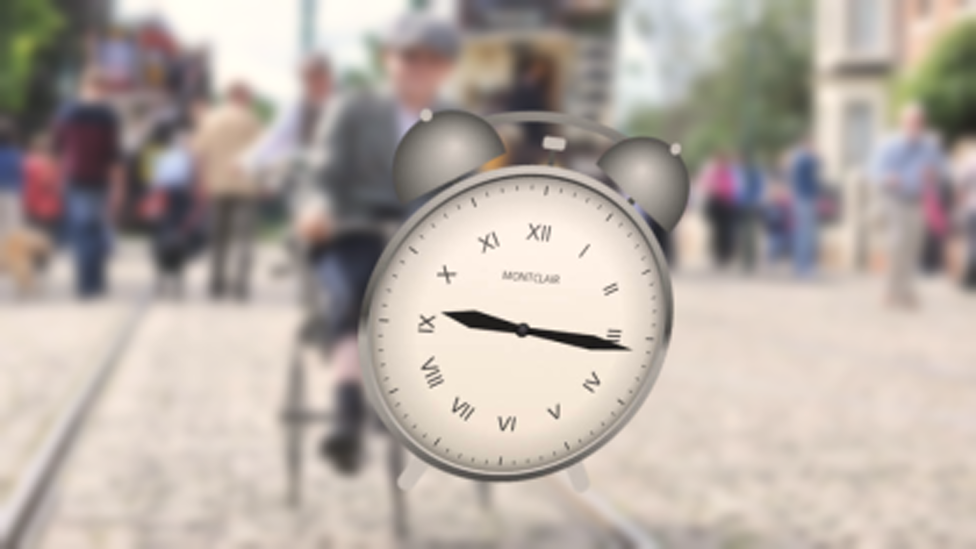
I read {"hour": 9, "minute": 16}
